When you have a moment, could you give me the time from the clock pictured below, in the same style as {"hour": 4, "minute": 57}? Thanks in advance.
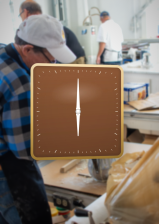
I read {"hour": 6, "minute": 0}
